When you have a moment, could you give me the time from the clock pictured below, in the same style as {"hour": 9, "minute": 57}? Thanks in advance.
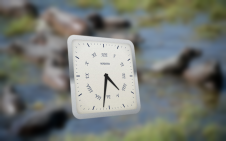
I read {"hour": 4, "minute": 32}
